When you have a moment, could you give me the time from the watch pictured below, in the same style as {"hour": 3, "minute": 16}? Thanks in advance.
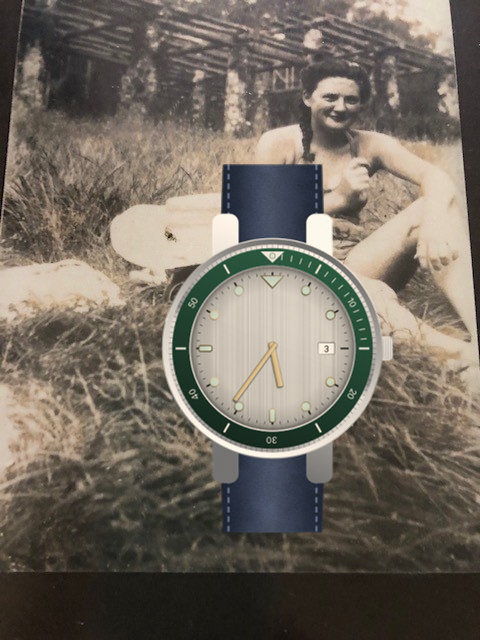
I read {"hour": 5, "minute": 36}
